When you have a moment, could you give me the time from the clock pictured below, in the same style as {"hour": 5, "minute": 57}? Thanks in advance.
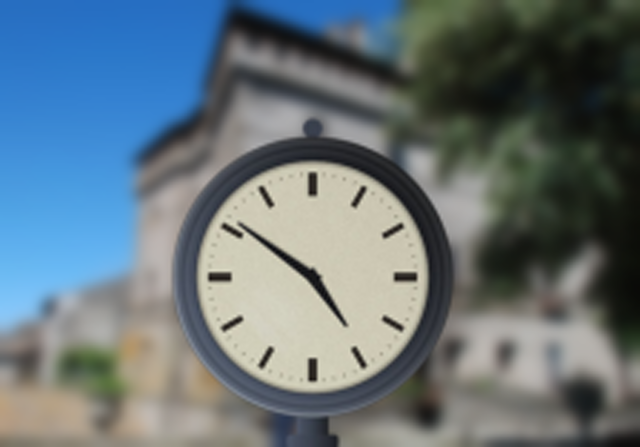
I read {"hour": 4, "minute": 51}
